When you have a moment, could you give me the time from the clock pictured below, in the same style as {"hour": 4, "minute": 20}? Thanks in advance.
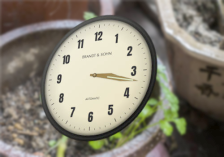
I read {"hour": 3, "minute": 17}
